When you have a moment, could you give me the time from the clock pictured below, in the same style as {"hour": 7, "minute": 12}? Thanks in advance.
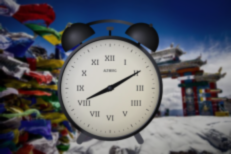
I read {"hour": 8, "minute": 10}
